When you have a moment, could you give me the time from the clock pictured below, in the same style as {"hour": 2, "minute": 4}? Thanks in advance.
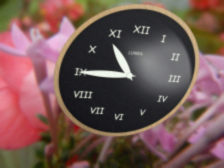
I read {"hour": 10, "minute": 45}
